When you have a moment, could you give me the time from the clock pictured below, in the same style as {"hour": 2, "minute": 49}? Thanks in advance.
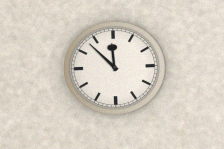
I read {"hour": 11, "minute": 53}
